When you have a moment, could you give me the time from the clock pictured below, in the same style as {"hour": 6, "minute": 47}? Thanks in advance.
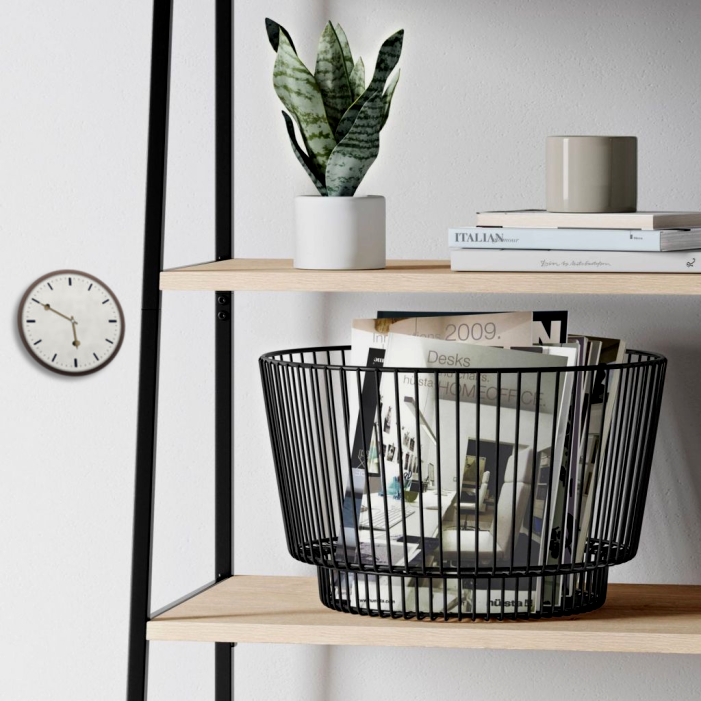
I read {"hour": 5, "minute": 50}
